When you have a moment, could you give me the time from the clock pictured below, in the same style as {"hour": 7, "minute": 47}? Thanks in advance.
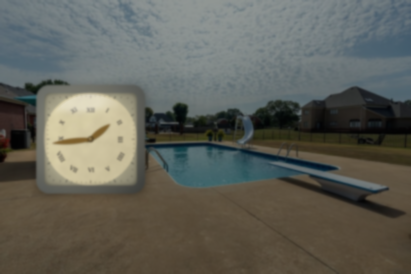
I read {"hour": 1, "minute": 44}
